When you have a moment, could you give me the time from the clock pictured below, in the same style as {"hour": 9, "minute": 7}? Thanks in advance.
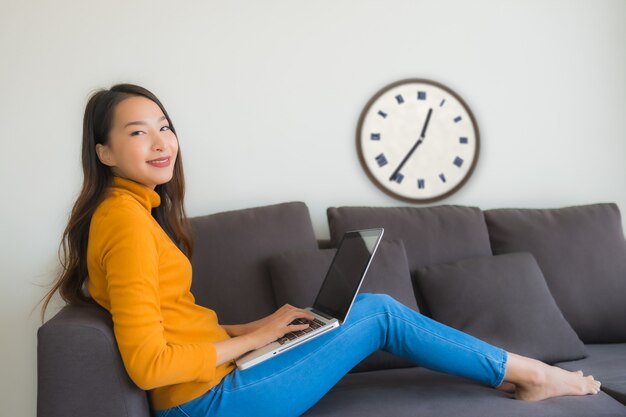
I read {"hour": 12, "minute": 36}
